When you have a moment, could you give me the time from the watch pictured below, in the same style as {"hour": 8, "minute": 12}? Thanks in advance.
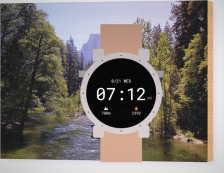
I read {"hour": 7, "minute": 12}
